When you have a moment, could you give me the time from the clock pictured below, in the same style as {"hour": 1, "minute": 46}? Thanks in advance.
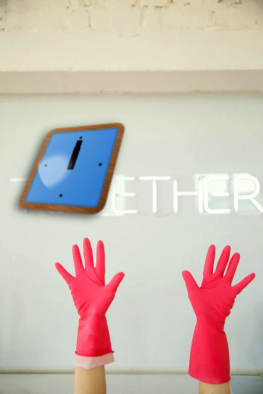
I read {"hour": 12, "minute": 0}
